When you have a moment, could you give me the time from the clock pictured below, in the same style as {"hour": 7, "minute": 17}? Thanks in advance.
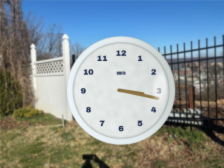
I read {"hour": 3, "minute": 17}
